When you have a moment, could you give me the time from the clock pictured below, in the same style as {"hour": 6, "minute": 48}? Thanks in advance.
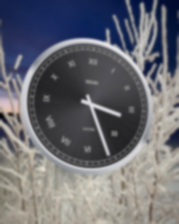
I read {"hour": 3, "minute": 26}
